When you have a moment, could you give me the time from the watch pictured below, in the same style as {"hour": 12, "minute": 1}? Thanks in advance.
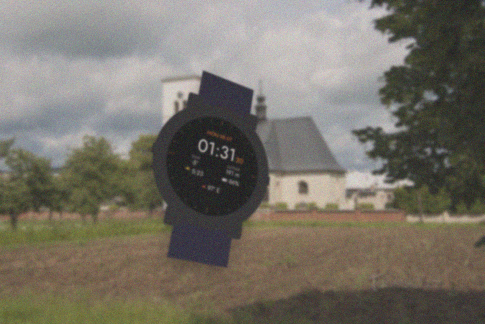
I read {"hour": 1, "minute": 31}
